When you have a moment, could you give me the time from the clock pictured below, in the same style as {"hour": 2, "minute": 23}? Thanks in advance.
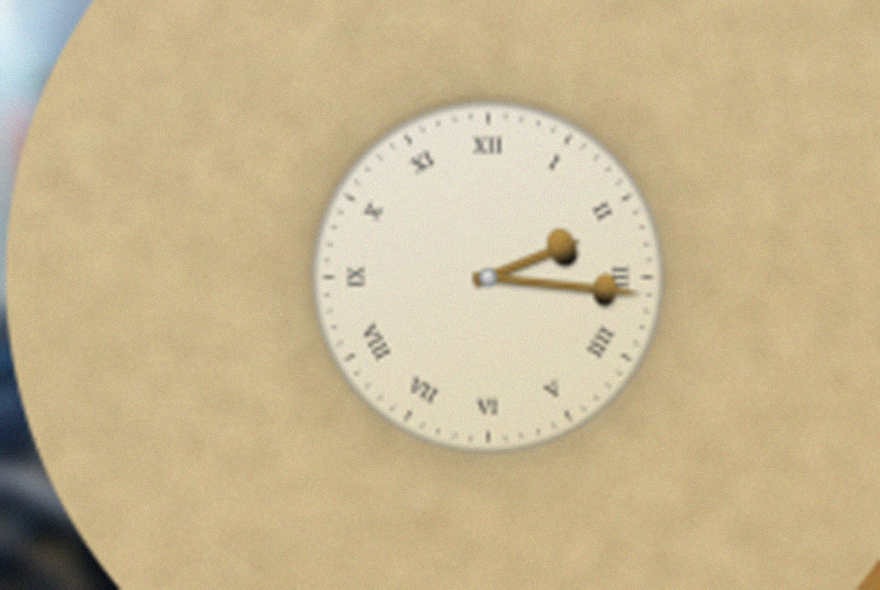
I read {"hour": 2, "minute": 16}
